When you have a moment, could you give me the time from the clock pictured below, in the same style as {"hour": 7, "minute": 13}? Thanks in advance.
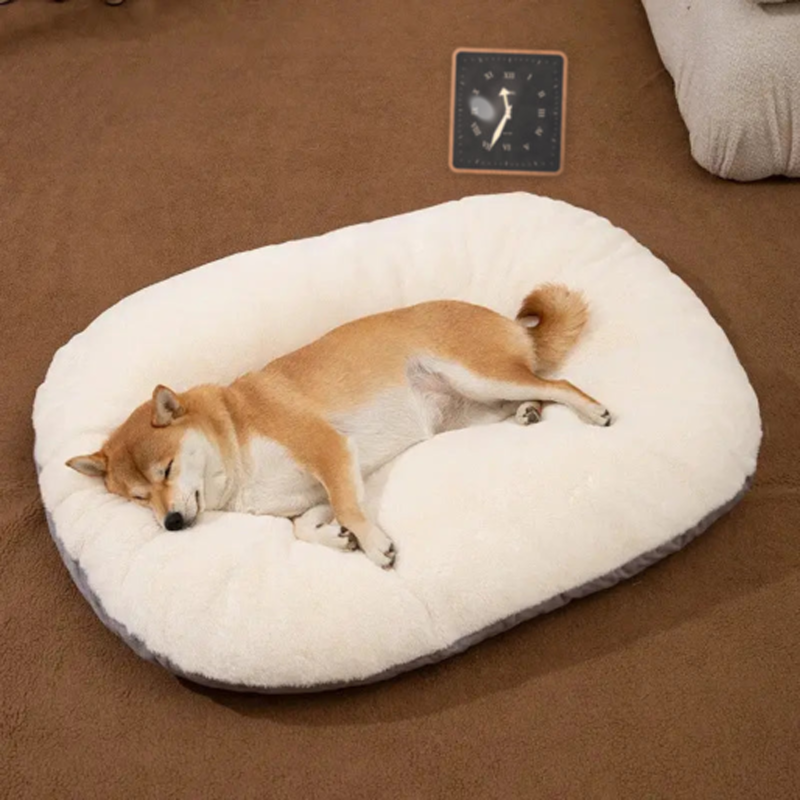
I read {"hour": 11, "minute": 34}
